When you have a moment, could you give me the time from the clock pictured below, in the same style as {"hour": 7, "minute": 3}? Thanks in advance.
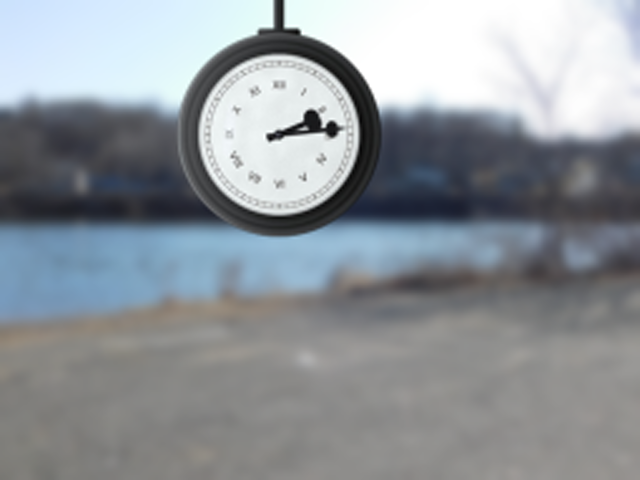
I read {"hour": 2, "minute": 14}
